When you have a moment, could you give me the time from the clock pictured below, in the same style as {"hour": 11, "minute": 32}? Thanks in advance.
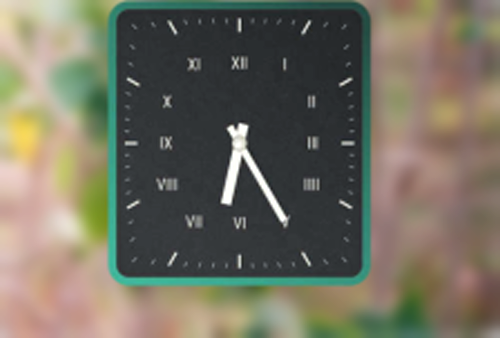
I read {"hour": 6, "minute": 25}
